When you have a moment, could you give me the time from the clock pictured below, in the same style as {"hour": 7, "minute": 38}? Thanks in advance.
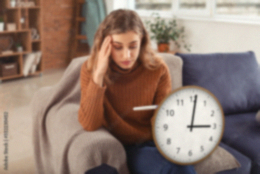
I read {"hour": 3, "minute": 1}
